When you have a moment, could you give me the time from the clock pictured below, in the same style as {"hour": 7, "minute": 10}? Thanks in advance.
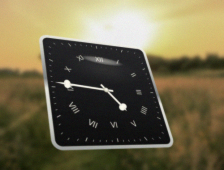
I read {"hour": 4, "minute": 46}
